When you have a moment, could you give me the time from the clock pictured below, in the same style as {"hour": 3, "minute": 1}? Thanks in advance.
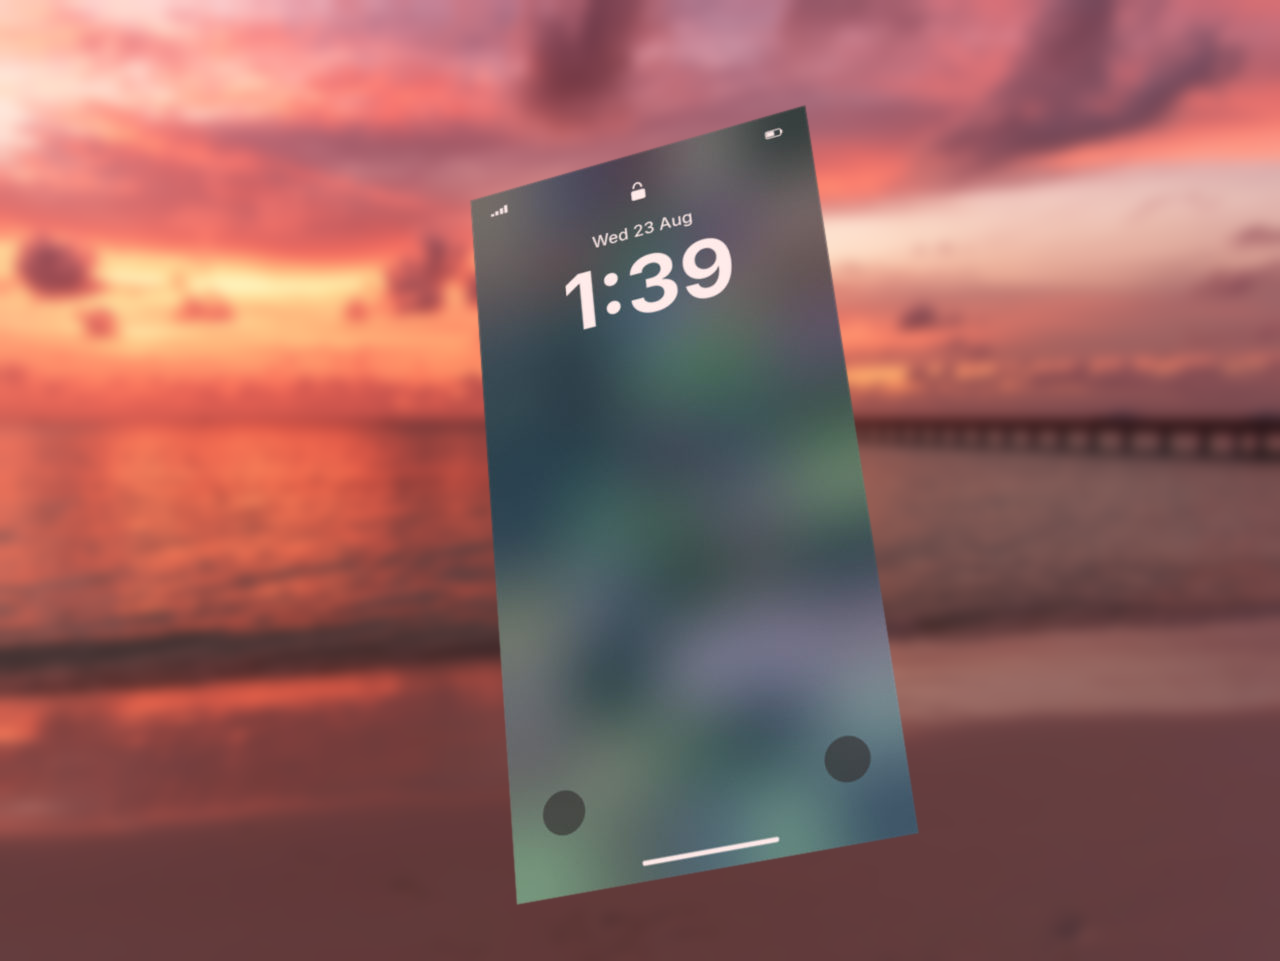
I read {"hour": 1, "minute": 39}
